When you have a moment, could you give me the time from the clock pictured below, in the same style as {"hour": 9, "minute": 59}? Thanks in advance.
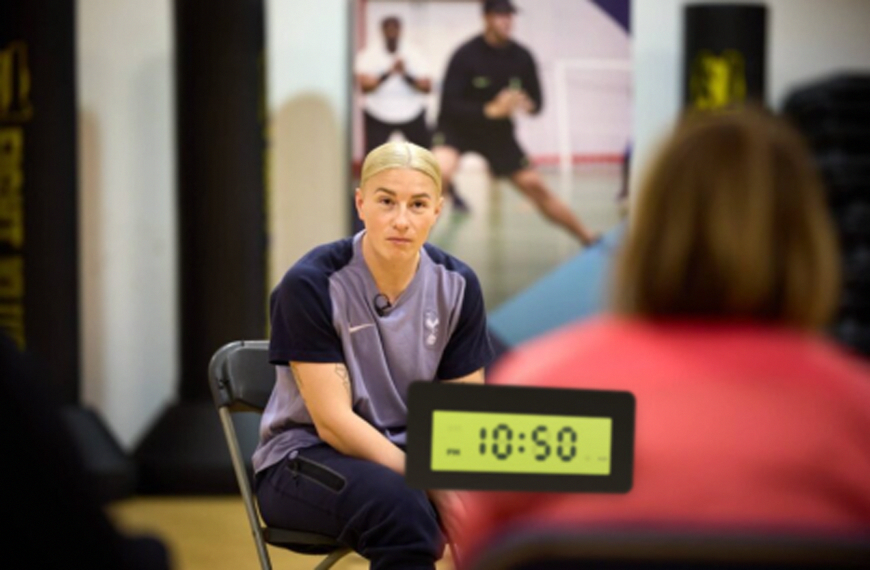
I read {"hour": 10, "minute": 50}
